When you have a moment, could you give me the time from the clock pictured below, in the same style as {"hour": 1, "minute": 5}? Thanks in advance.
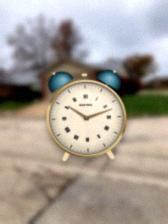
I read {"hour": 10, "minute": 12}
